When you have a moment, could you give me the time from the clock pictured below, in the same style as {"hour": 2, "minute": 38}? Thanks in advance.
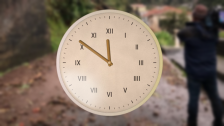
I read {"hour": 11, "minute": 51}
